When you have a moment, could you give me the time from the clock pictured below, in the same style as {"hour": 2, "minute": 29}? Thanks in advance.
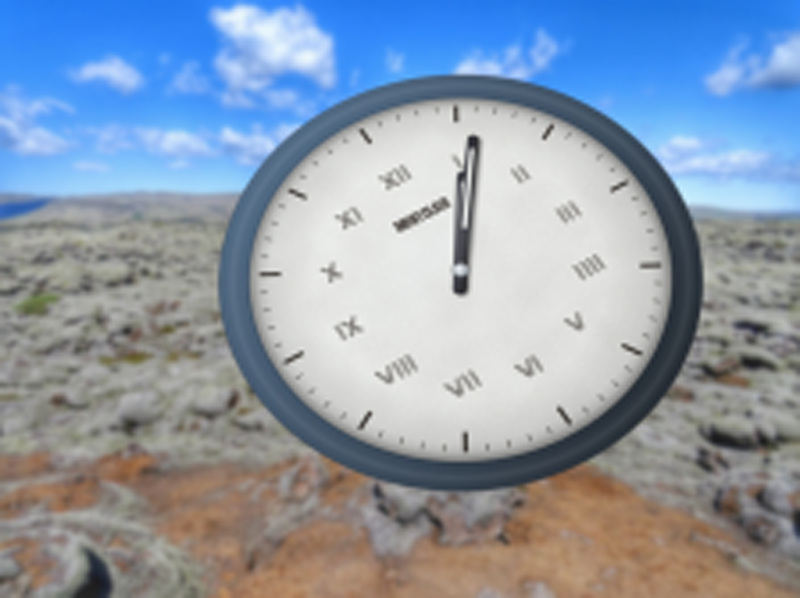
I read {"hour": 1, "minute": 6}
